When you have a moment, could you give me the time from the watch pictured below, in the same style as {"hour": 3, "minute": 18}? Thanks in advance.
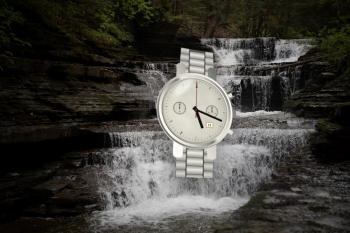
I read {"hour": 5, "minute": 18}
